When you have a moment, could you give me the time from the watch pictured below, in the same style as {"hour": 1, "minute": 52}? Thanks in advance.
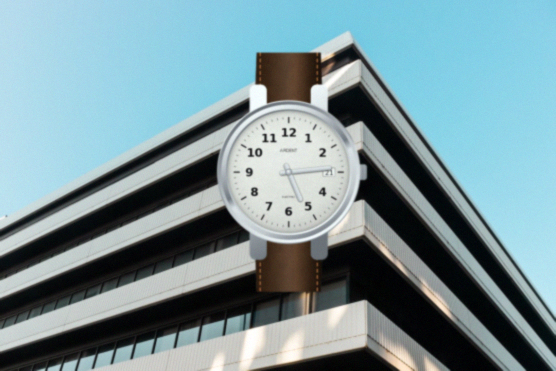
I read {"hour": 5, "minute": 14}
